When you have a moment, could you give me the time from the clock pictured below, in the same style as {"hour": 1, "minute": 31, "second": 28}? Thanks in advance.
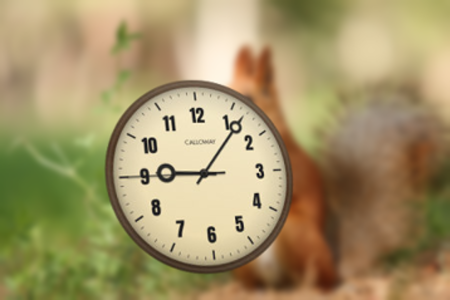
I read {"hour": 9, "minute": 6, "second": 45}
